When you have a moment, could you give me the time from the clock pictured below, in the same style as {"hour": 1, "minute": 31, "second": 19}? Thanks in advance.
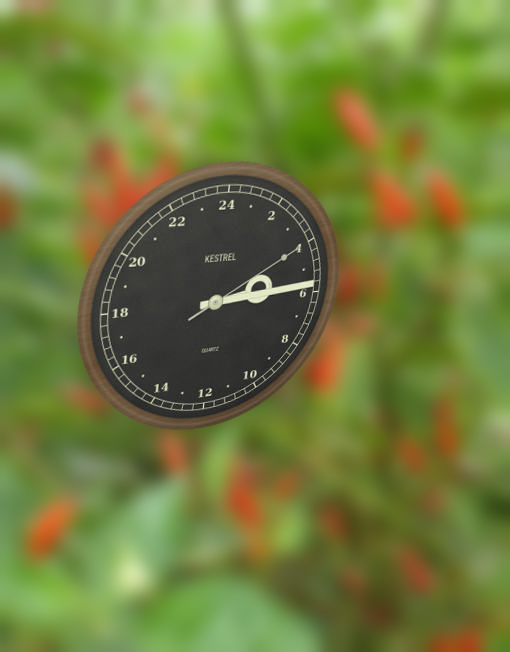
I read {"hour": 5, "minute": 14, "second": 10}
